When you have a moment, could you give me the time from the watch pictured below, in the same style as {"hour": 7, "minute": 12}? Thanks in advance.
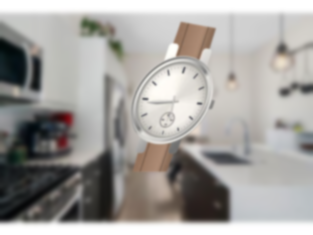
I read {"hour": 5, "minute": 44}
